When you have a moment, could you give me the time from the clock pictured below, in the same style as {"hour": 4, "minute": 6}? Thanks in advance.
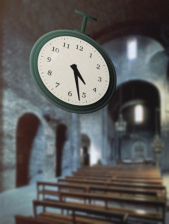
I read {"hour": 4, "minute": 27}
